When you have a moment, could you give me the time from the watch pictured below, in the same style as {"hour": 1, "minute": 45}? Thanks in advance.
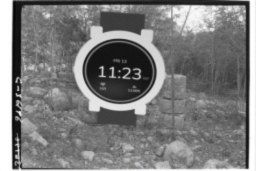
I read {"hour": 11, "minute": 23}
